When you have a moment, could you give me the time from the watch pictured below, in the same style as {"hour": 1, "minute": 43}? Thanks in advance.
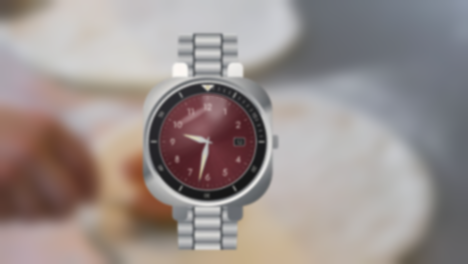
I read {"hour": 9, "minute": 32}
